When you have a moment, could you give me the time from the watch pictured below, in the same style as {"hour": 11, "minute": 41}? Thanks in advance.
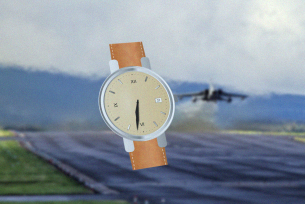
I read {"hour": 6, "minute": 32}
